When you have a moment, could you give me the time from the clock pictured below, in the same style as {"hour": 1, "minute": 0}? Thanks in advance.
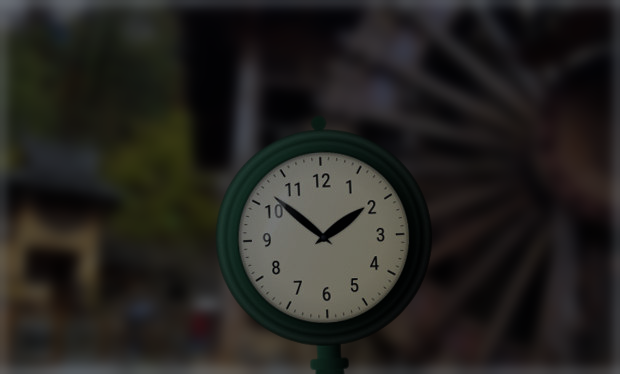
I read {"hour": 1, "minute": 52}
